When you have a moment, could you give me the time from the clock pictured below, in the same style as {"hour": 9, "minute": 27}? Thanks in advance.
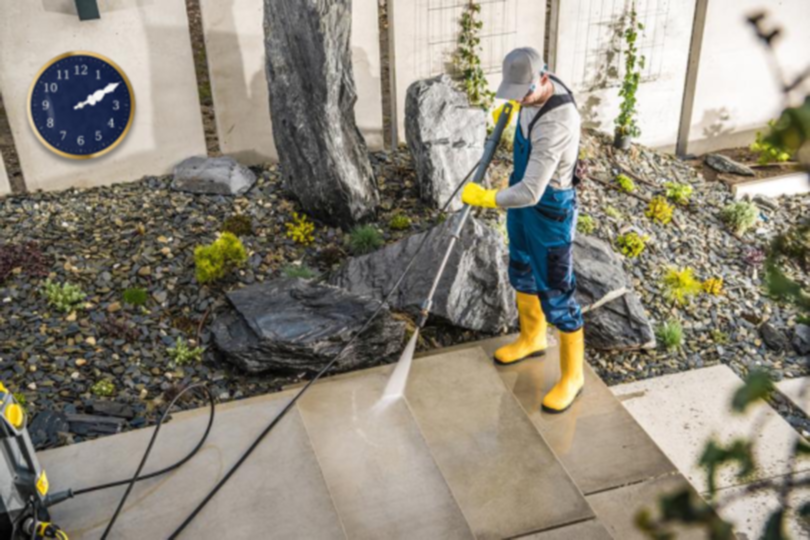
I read {"hour": 2, "minute": 10}
